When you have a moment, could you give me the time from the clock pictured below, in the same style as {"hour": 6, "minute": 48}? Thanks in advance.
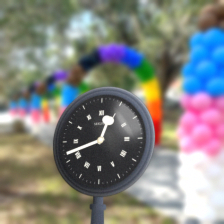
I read {"hour": 12, "minute": 42}
